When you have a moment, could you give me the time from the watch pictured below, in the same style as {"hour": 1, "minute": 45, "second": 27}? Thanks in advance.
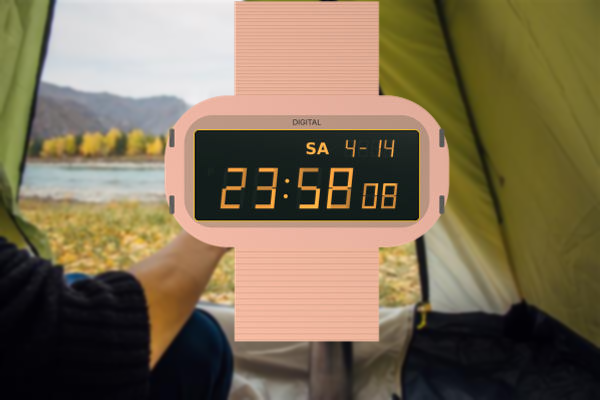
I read {"hour": 23, "minute": 58, "second": 8}
